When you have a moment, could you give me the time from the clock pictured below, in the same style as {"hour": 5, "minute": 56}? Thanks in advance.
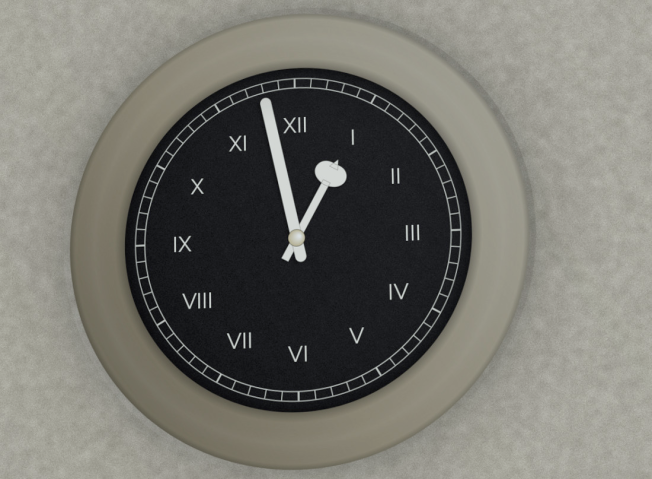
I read {"hour": 12, "minute": 58}
